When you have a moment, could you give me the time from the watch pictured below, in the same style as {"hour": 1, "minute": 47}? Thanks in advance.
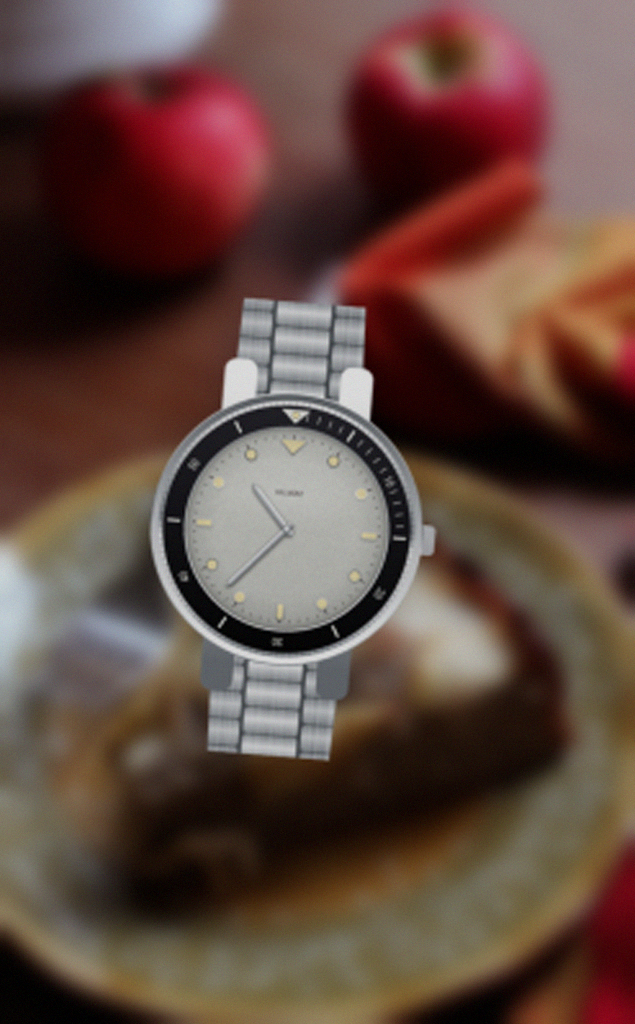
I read {"hour": 10, "minute": 37}
